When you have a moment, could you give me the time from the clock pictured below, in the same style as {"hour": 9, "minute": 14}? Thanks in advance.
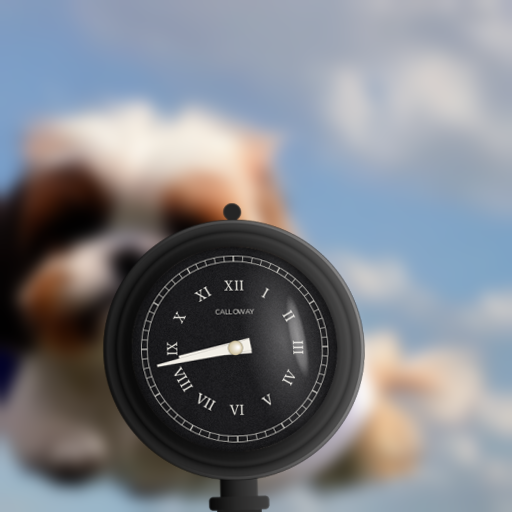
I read {"hour": 8, "minute": 43}
